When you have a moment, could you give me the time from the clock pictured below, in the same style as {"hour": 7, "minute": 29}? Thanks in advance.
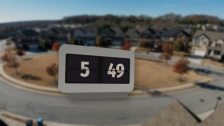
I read {"hour": 5, "minute": 49}
